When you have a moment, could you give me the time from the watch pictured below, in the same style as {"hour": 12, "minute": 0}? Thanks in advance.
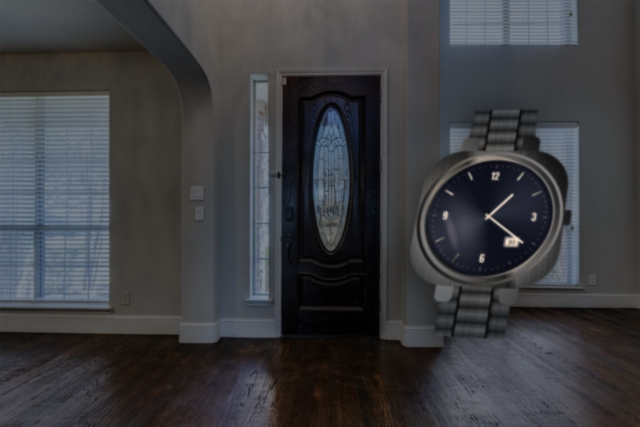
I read {"hour": 1, "minute": 21}
